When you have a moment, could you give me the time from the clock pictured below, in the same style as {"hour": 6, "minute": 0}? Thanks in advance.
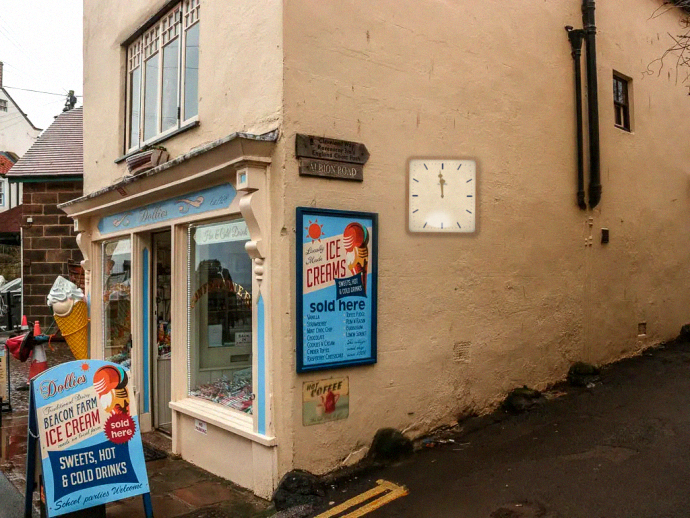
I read {"hour": 11, "minute": 59}
